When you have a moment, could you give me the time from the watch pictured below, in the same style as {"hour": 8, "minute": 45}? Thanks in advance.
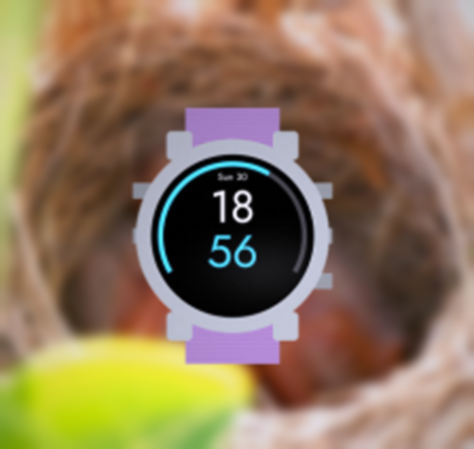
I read {"hour": 18, "minute": 56}
